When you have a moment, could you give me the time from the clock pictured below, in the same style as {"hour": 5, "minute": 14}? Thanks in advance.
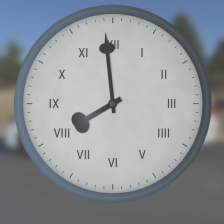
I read {"hour": 7, "minute": 59}
